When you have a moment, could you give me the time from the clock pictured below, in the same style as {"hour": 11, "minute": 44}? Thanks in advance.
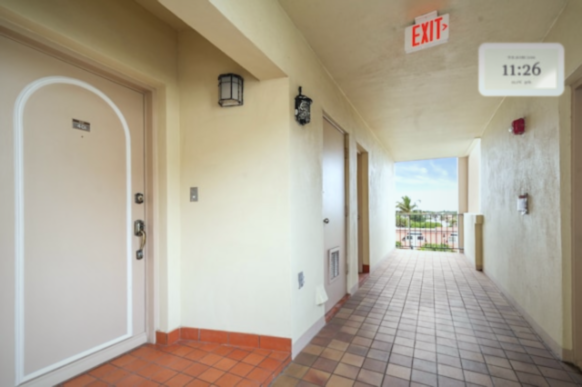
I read {"hour": 11, "minute": 26}
